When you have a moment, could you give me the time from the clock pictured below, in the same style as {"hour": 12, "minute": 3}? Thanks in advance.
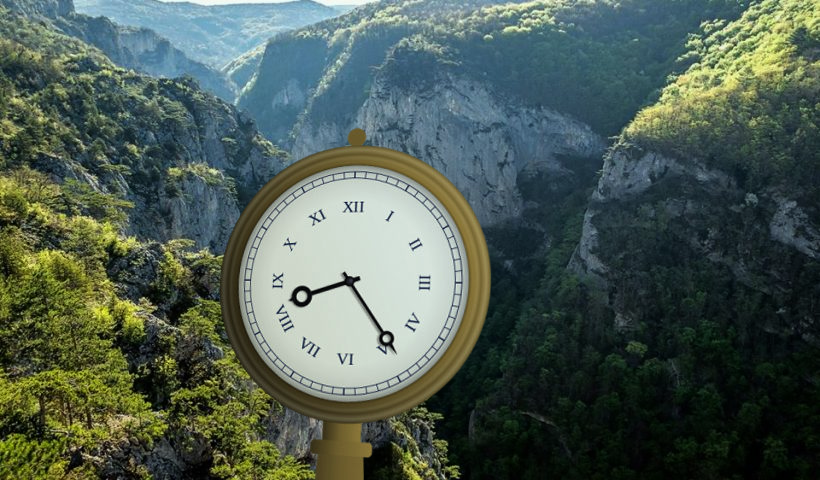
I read {"hour": 8, "minute": 24}
